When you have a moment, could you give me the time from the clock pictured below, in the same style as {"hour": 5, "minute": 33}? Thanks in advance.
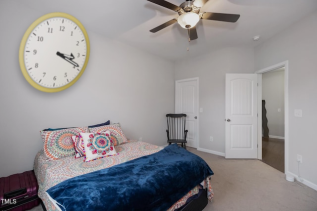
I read {"hour": 3, "minute": 19}
